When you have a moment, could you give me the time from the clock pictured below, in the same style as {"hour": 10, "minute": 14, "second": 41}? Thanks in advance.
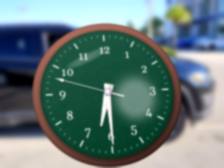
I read {"hour": 6, "minute": 29, "second": 48}
